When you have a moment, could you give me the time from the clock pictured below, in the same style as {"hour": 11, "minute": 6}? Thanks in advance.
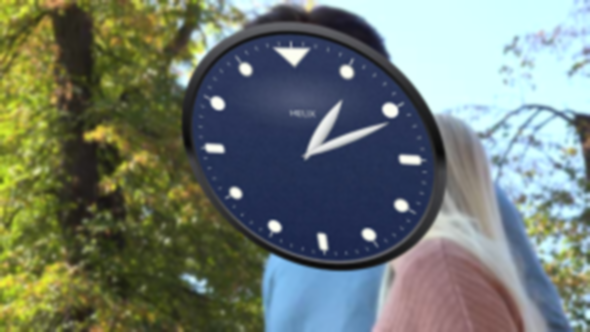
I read {"hour": 1, "minute": 11}
